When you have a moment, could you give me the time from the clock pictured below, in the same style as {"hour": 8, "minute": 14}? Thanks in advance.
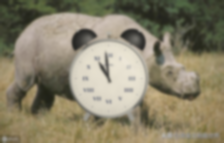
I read {"hour": 10, "minute": 59}
